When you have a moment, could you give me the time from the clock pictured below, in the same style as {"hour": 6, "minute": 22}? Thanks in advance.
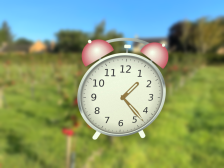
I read {"hour": 1, "minute": 23}
